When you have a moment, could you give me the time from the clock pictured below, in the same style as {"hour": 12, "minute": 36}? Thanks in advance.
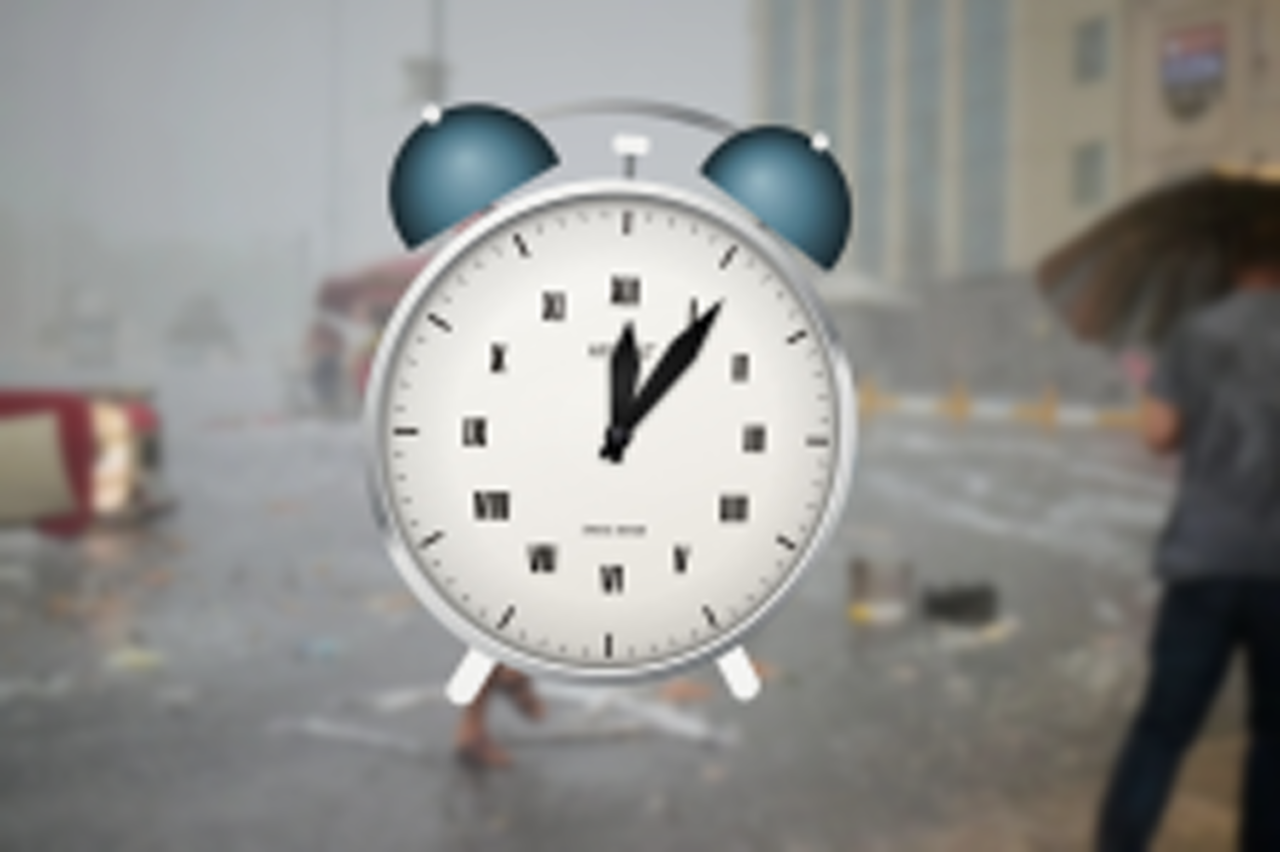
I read {"hour": 12, "minute": 6}
